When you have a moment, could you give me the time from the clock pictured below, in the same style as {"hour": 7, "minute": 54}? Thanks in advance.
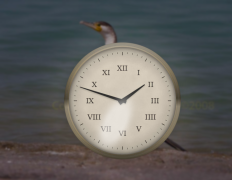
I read {"hour": 1, "minute": 48}
